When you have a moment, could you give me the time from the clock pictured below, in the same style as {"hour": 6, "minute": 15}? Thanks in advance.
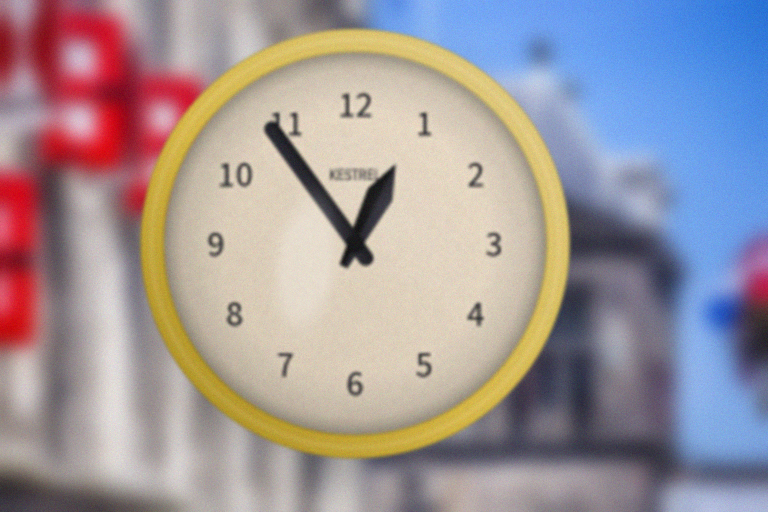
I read {"hour": 12, "minute": 54}
